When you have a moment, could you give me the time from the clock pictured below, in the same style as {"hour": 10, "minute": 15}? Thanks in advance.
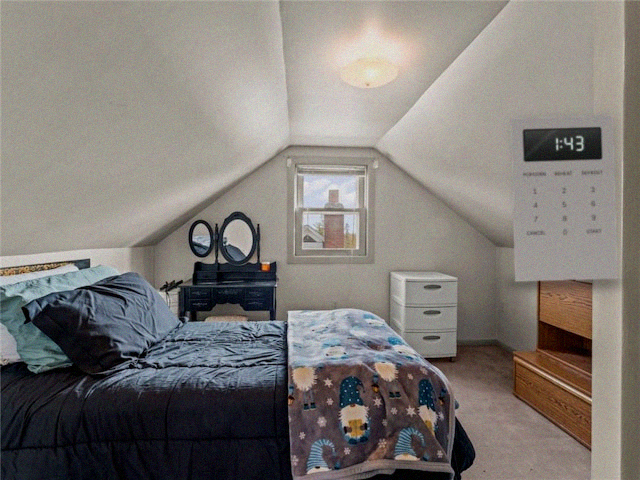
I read {"hour": 1, "minute": 43}
